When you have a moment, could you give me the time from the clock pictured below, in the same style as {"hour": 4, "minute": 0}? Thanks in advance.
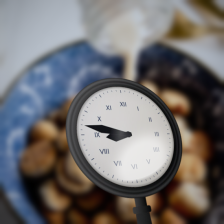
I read {"hour": 8, "minute": 47}
